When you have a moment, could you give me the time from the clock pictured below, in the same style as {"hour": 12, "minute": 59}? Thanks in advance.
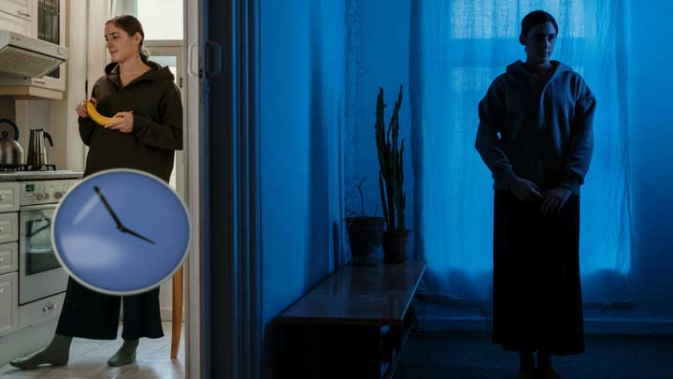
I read {"hour": 3, "minute": 55}
